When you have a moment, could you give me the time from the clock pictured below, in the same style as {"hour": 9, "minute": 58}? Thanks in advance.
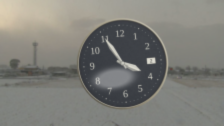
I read {"hour": 3, "minute": 55}
